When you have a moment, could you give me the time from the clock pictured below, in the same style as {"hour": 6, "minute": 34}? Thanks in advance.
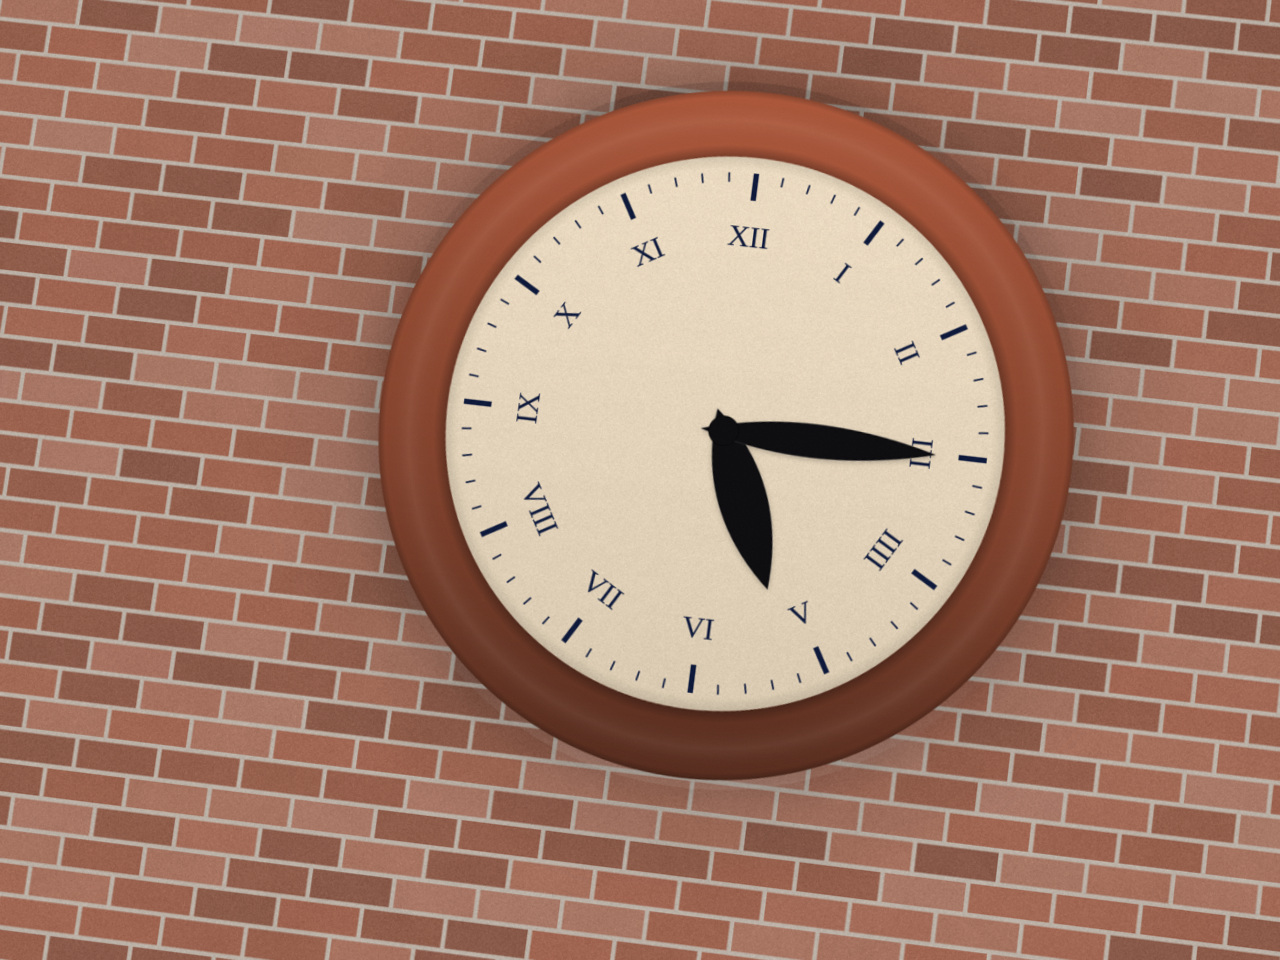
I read {"hour": 5, "minute": 15}
